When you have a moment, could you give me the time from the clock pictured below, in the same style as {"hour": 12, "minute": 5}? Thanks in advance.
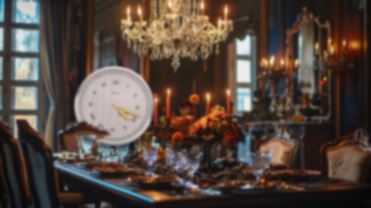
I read {"hour": 4, "minute": 18}
